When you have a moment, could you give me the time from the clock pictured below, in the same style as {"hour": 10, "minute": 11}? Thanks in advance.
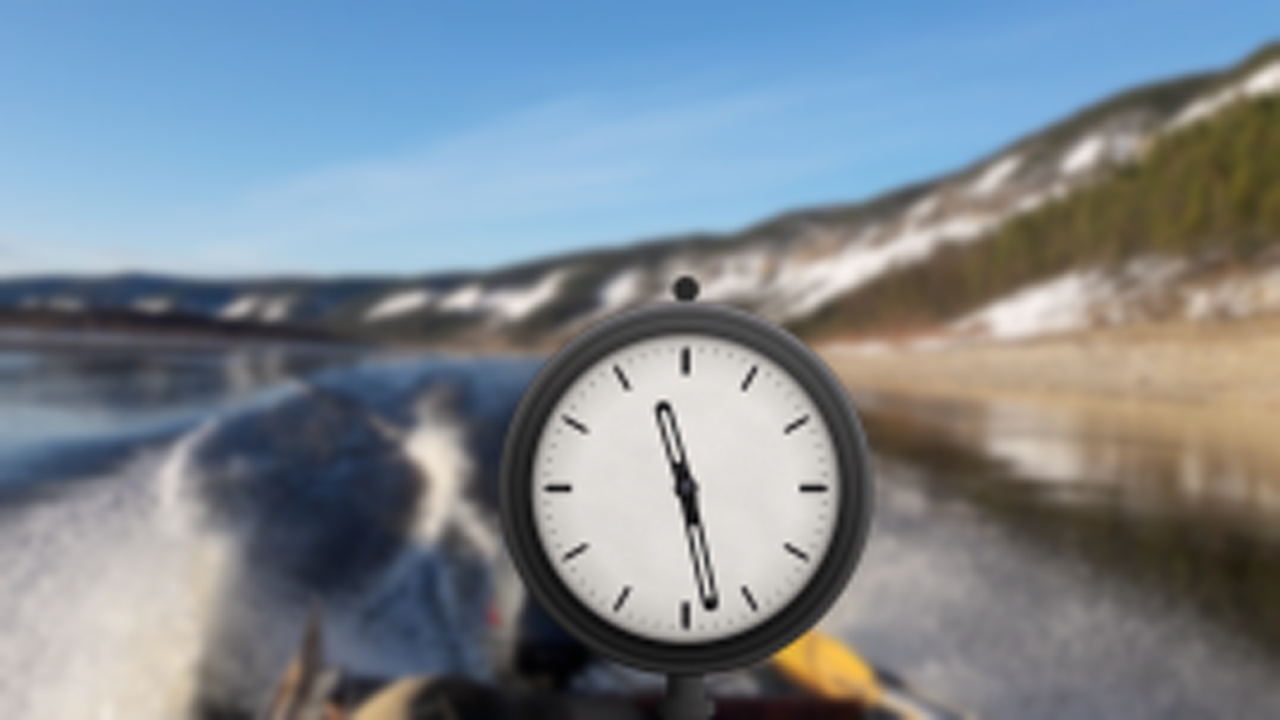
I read {"hour": 11, "minute": 28}
